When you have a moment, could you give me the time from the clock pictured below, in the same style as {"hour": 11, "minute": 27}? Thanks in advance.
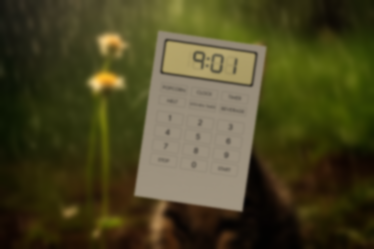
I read {"hour": 9, "minute": 1}
